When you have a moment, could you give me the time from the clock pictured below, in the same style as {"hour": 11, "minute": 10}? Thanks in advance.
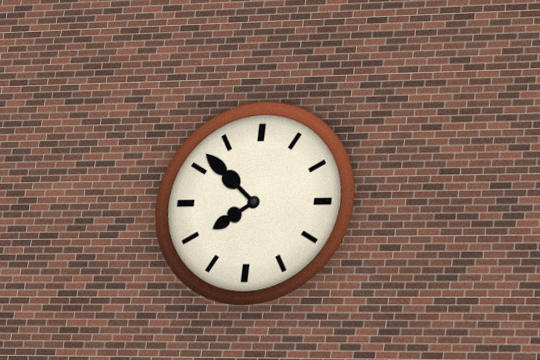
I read {"hour": 7, "minute": 52}
